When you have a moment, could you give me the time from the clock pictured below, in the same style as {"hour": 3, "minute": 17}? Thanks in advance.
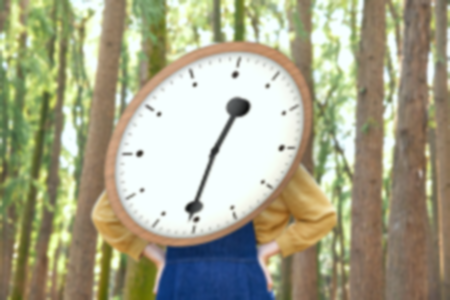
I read {"hour": 12, "minute": 31}
